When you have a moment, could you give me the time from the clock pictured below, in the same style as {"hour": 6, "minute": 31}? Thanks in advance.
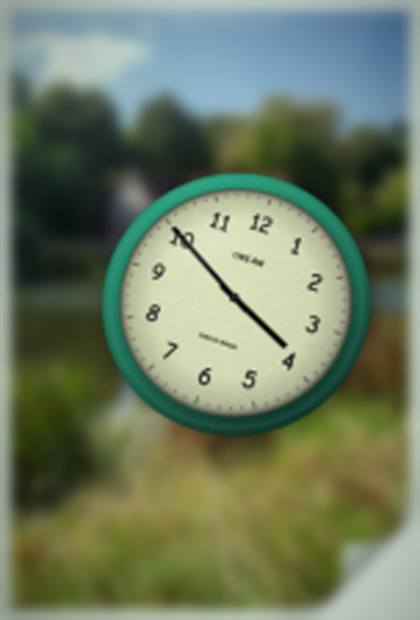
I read {"hour": 3, "minute": 50}
